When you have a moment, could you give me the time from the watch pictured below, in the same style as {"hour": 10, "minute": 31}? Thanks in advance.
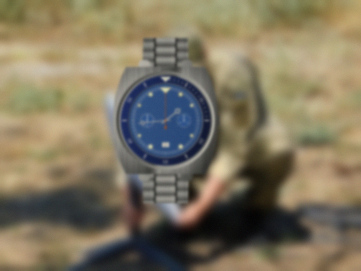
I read {"hour": 1, "minute": 44}
